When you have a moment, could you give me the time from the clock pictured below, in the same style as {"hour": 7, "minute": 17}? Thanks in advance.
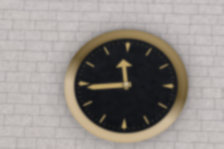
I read {"hour": 11, "minute": 44}
